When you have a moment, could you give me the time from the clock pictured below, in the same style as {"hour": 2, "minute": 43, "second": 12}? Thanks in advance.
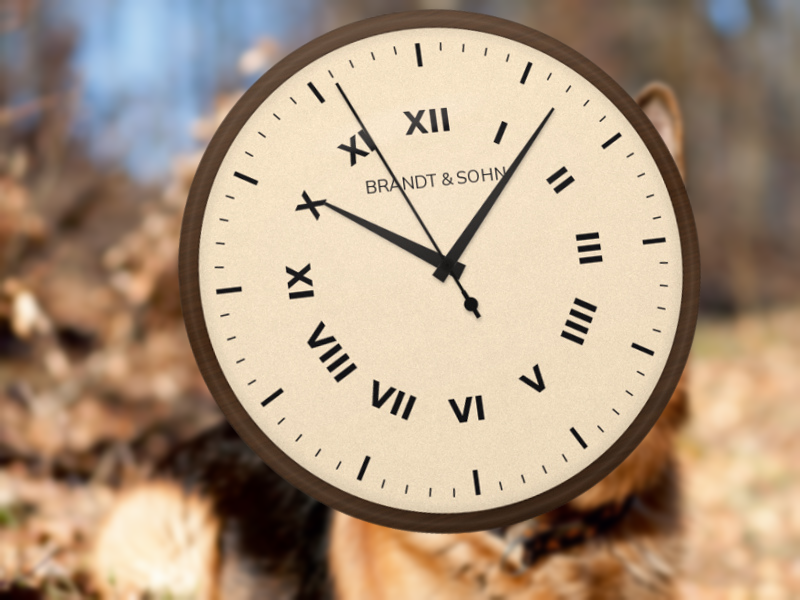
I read {"hour": 10, "minute": 6, "second": 56}
